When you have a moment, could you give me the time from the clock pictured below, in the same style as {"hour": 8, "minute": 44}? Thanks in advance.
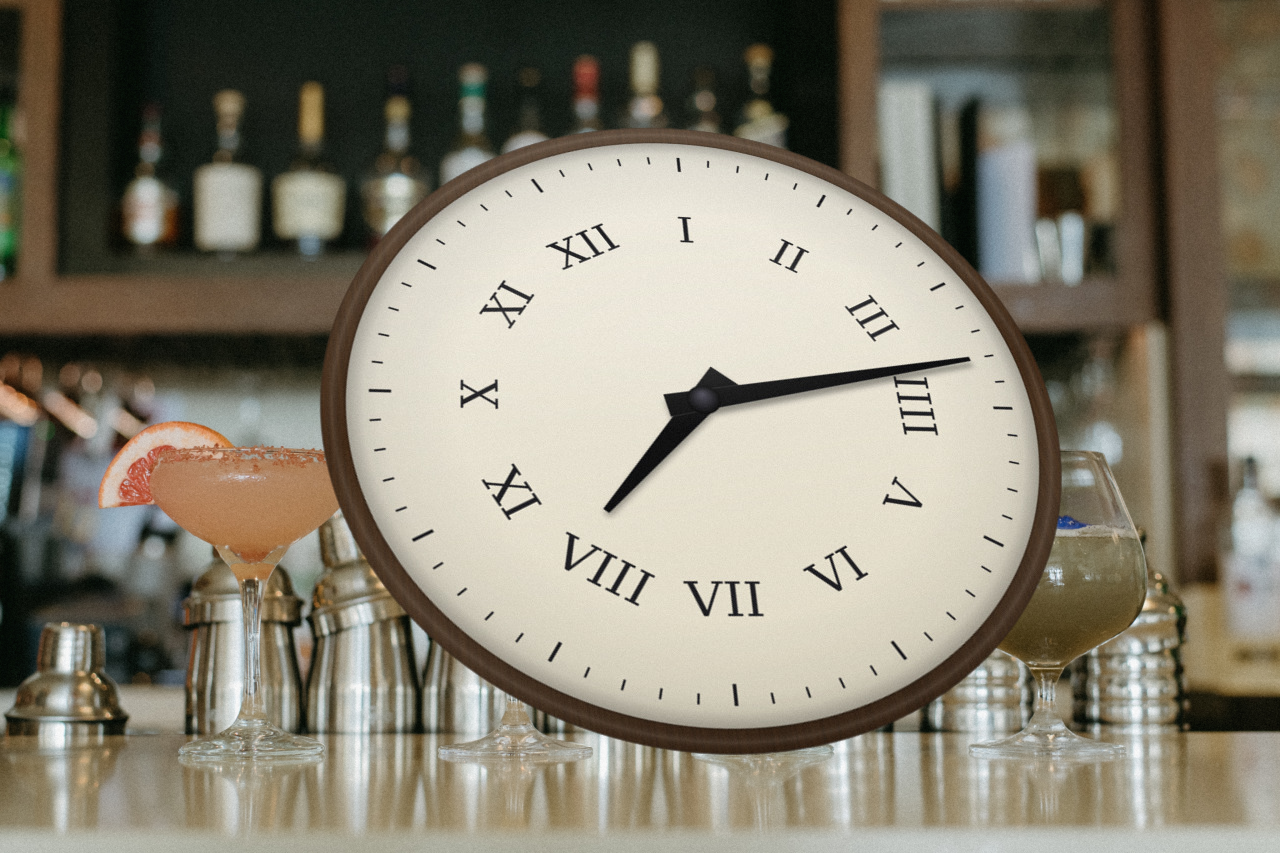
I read {"hour": 8, "minute": 18}
